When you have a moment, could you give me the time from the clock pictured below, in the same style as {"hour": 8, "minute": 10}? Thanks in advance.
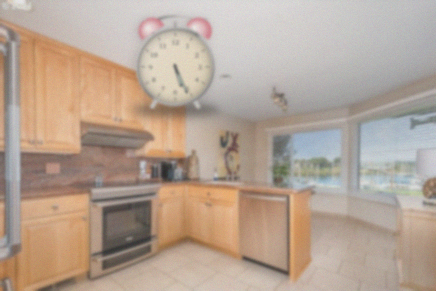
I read {"hour": 5, "minute": 26}
